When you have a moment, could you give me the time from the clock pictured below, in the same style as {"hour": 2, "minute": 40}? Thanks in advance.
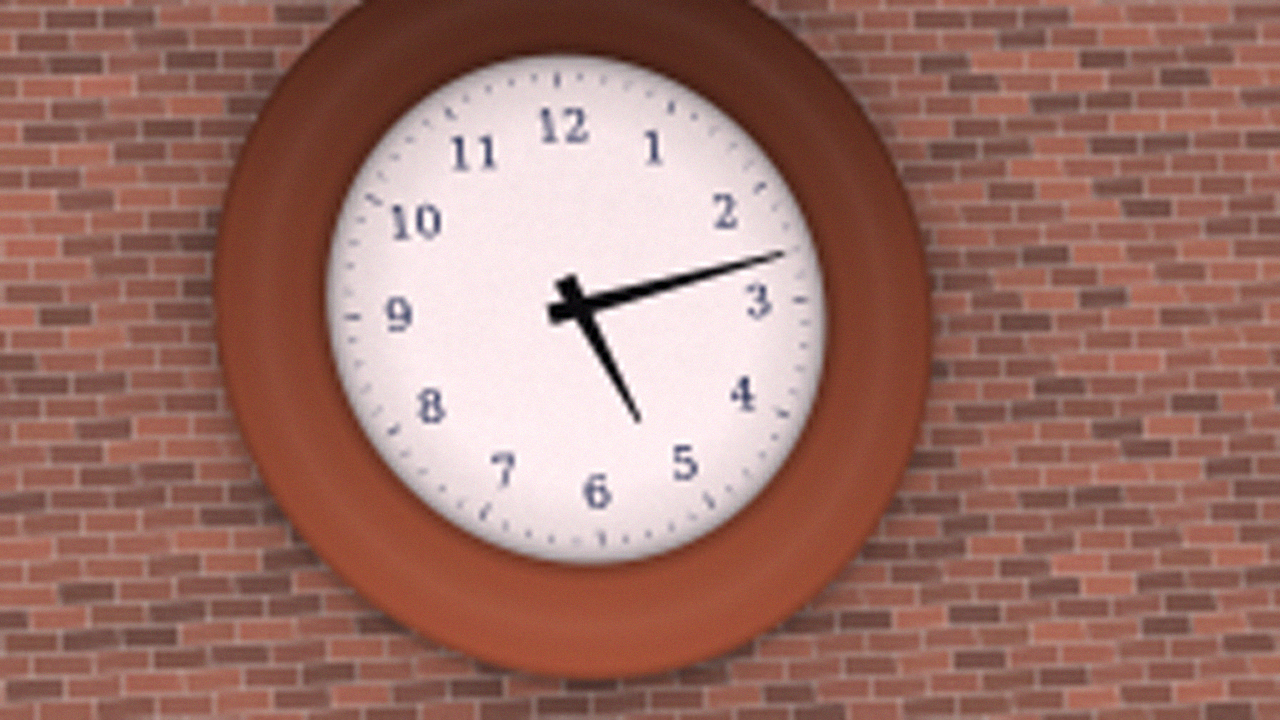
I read {"hour": 5, "minute": 13}
